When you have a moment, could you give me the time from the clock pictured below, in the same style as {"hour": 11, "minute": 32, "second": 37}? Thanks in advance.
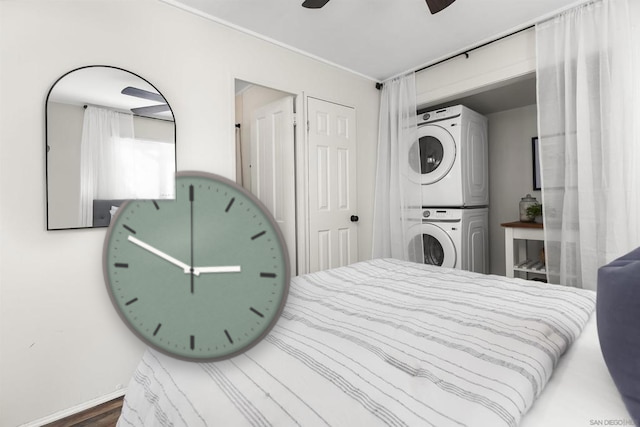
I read {"hour": 2, "minute": 49, "second": 0}
